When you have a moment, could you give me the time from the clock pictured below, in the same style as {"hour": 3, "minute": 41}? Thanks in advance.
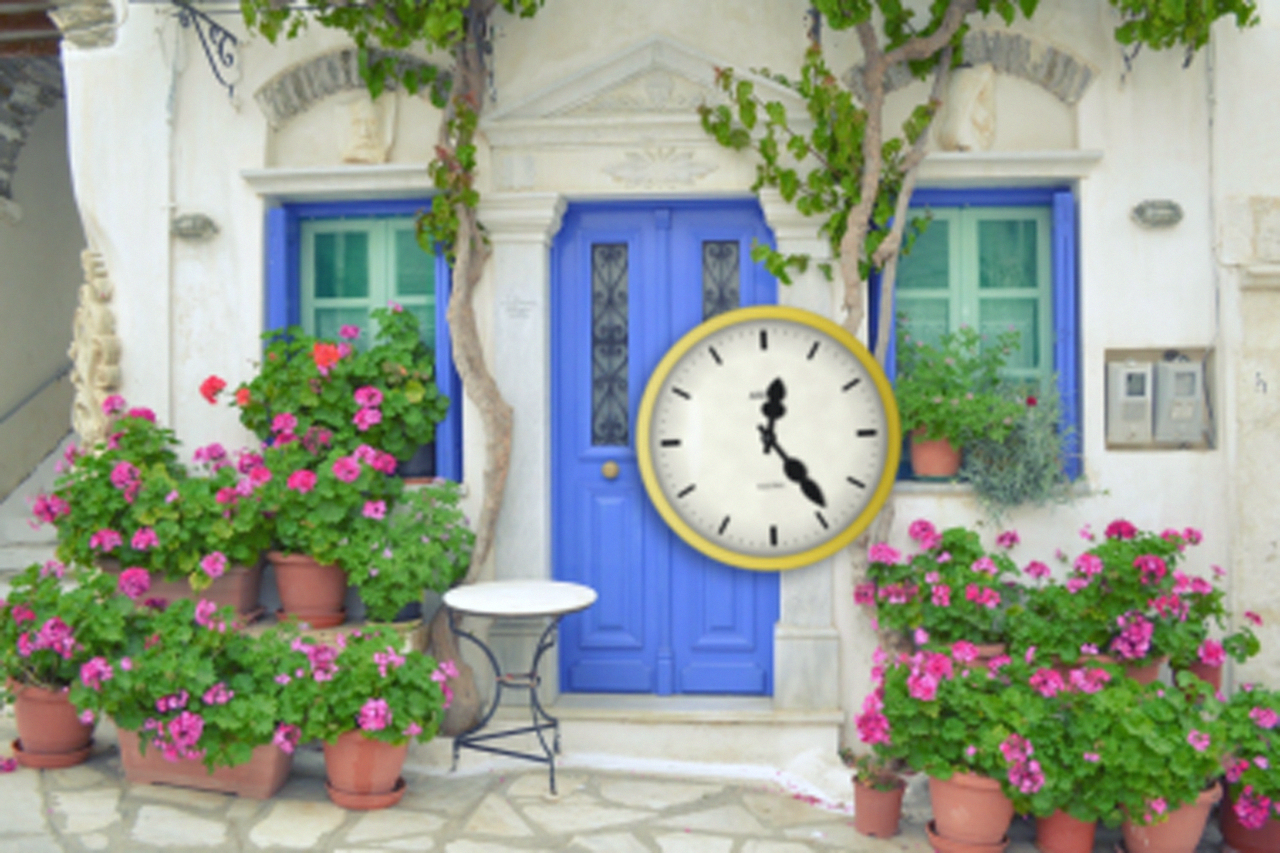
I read {"hour": 12, "minute": 24}
